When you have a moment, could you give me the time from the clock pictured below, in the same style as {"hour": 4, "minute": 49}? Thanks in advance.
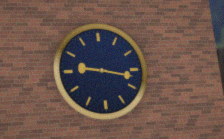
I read {"hour": 9, "minute": 17}
